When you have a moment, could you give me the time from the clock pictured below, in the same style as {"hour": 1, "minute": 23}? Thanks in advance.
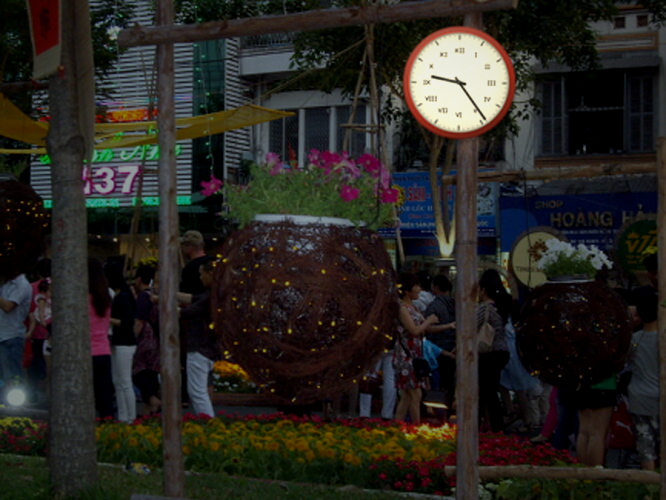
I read {"hour": 9, "minute": 24}
